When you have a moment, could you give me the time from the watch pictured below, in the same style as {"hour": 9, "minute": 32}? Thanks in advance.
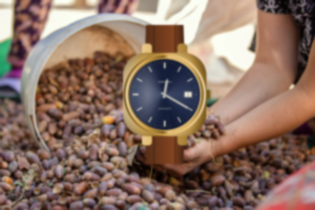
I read {"hour": 12, "minute": 20}
